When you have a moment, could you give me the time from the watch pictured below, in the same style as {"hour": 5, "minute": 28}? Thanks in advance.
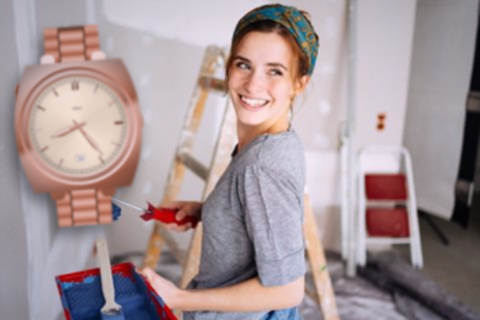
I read {"hour": 8, "minute": 24}
